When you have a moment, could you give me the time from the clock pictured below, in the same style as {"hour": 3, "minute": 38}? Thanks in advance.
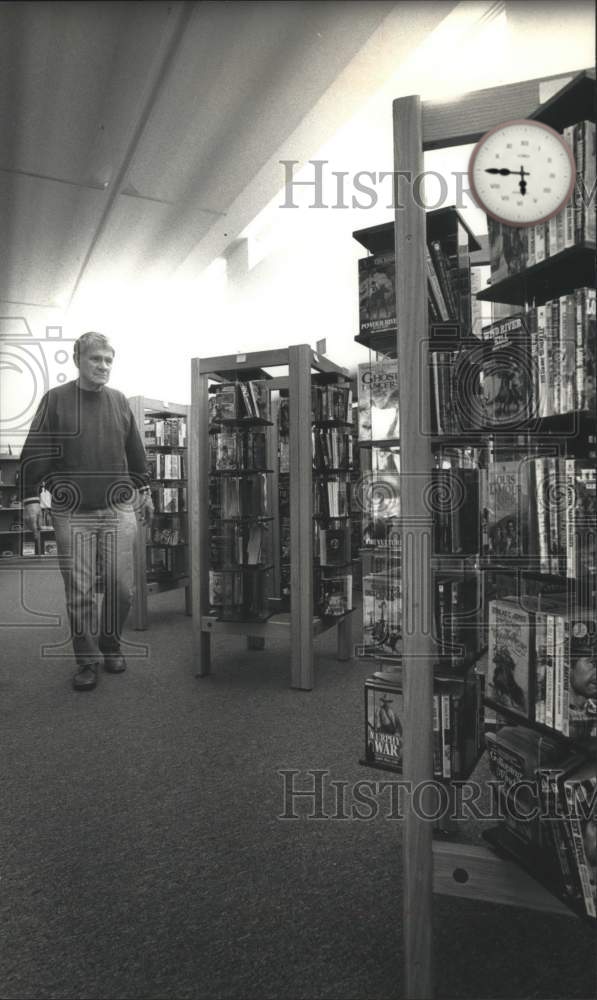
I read {"hour": 5, "minute": 45}
